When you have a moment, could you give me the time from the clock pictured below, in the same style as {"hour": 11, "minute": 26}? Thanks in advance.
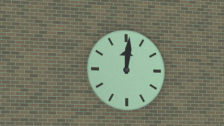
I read {"hour": 12, "minute": 1}
